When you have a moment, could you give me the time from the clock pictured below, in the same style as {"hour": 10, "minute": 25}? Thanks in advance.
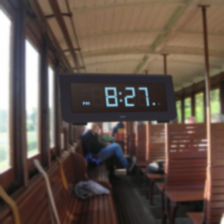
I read {"hour": 8, "minute": 27}
